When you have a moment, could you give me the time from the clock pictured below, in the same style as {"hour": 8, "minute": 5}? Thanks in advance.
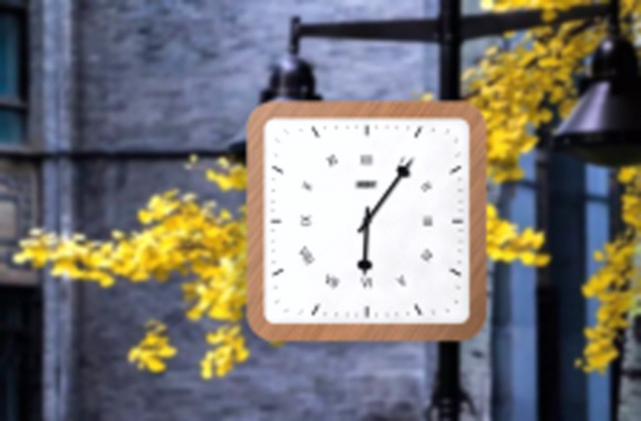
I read {"hour": 6, "minute": 6}
